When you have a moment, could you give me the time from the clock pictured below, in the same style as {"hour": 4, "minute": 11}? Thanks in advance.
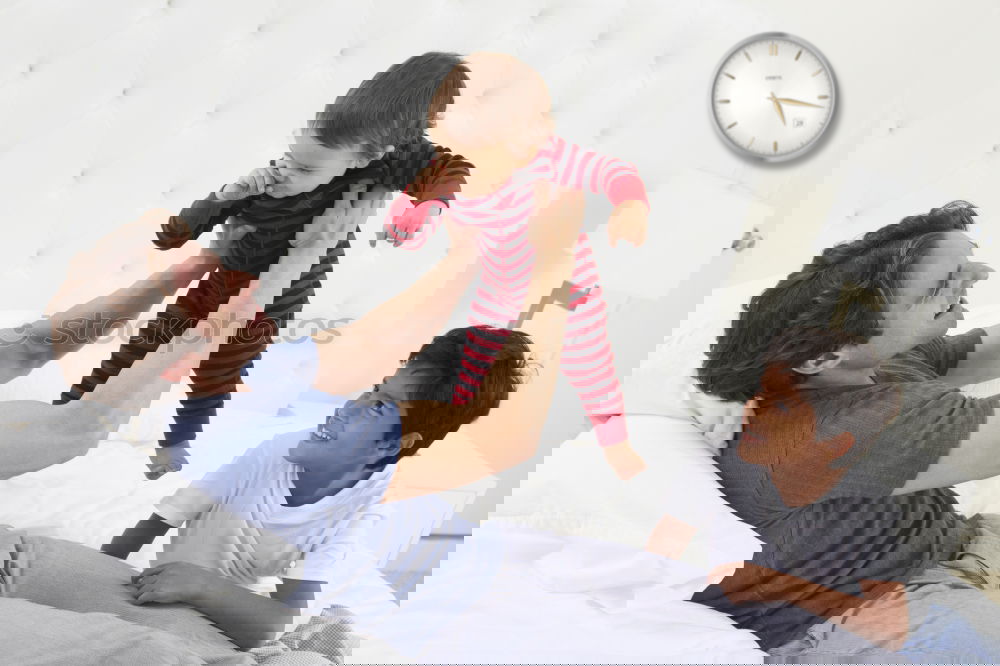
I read {"hour": 5, "minute": 17}
